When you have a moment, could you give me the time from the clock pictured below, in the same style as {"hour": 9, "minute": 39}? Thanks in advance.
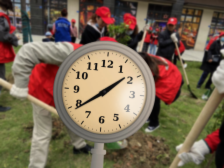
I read {"hour": 1, "minute": 39}
